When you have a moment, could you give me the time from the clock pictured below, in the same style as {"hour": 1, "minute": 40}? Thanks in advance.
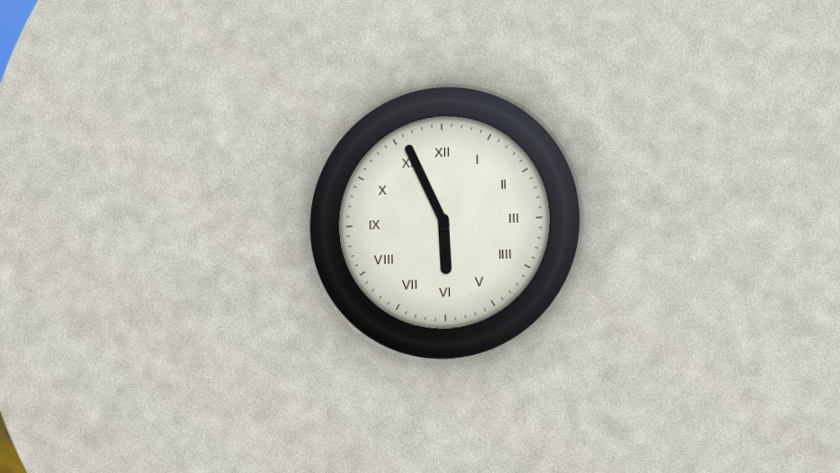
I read {"hour": 5, "minute": 56}
